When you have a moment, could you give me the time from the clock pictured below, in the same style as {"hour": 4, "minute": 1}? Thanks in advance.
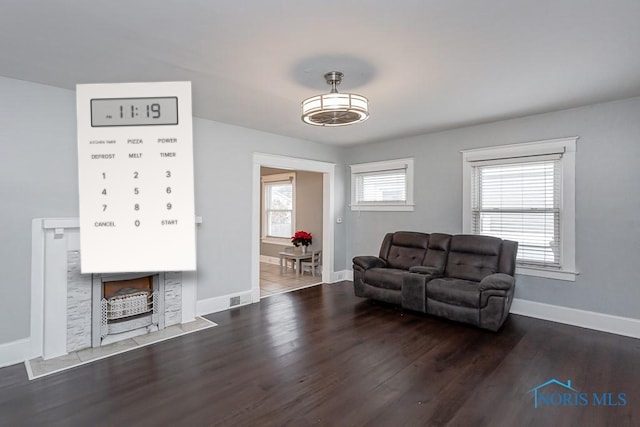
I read {"hour": 11, "minute": 19}
